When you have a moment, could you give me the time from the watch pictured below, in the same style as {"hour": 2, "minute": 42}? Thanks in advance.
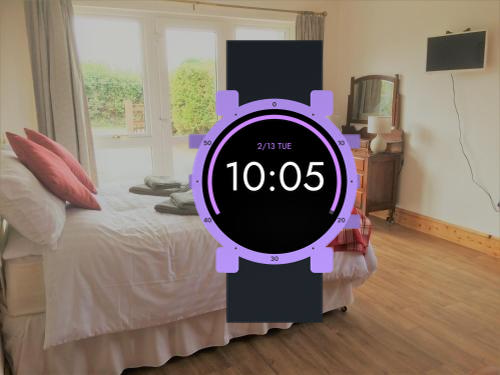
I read {"hour": 10, "minute": 5}
